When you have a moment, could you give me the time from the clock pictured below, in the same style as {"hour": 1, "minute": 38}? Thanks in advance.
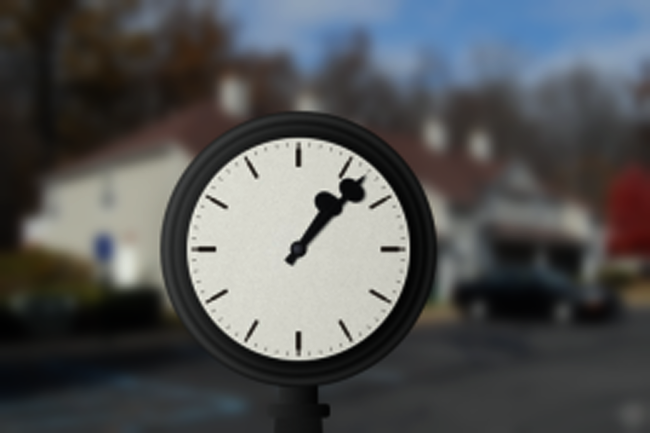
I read {"hour": 1, "minute": 7}
